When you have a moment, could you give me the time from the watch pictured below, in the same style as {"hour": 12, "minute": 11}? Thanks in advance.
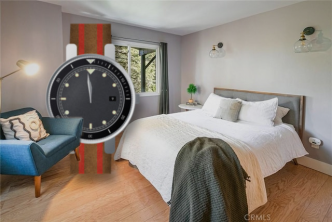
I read {"hour": 11, "minute": 59}
